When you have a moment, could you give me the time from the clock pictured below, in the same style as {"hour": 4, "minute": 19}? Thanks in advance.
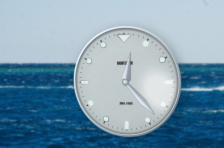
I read {"hour": 12, "minute": 23}
